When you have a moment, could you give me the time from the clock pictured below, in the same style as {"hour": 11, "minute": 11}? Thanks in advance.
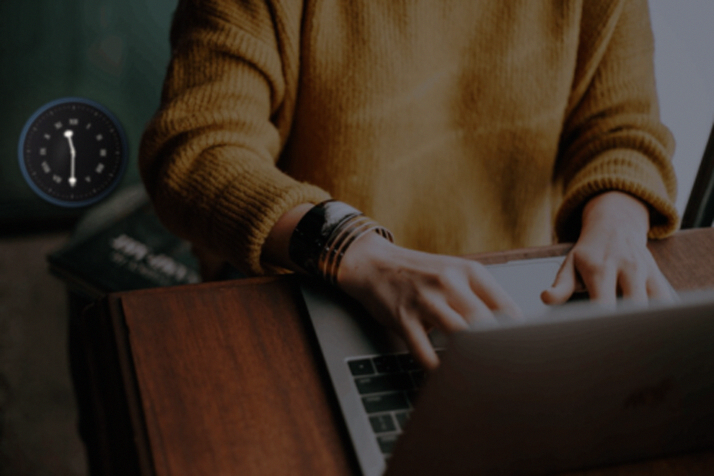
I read {"hour": 11, "minute": 30}
